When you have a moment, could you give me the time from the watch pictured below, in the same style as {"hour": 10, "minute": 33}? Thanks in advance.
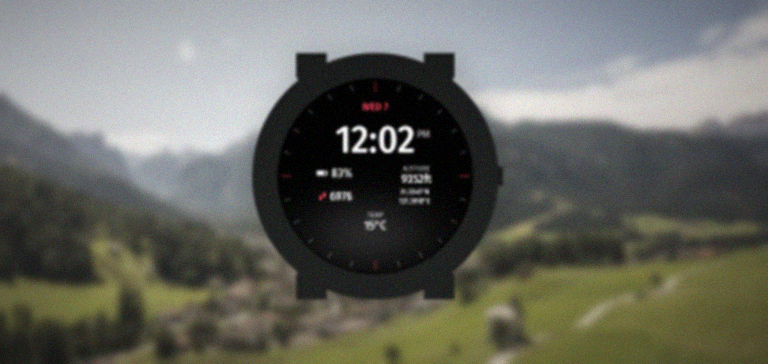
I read {"hour": 12, "minute": 2}
